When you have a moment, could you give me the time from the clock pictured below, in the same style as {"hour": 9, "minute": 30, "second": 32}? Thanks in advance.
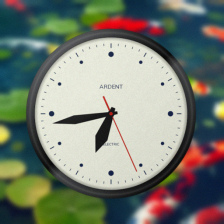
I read {"hour": 6, "minute": 43, "second": 26}
